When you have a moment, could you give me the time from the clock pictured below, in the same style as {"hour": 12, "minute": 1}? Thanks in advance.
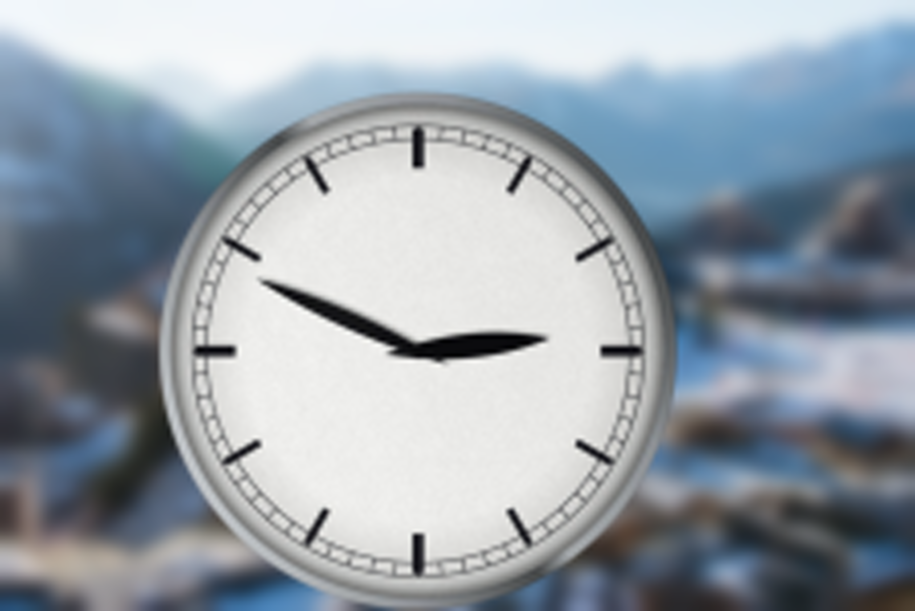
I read {"hour": 2, "minute": 49}
